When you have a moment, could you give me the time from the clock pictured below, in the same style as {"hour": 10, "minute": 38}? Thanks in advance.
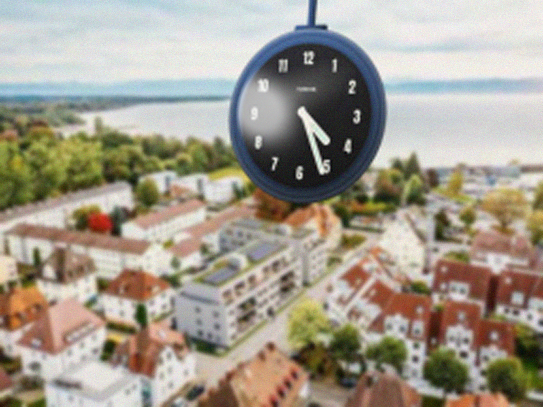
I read {"hour": 4, "minute": 26}
